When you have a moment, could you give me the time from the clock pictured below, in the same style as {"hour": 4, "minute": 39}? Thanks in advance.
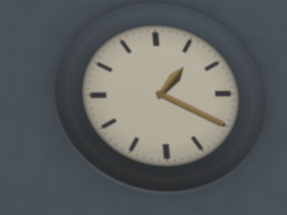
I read {"hour": 1, "minute": 20}
